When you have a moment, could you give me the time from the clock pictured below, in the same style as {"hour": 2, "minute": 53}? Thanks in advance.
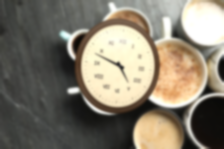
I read {"hour": 4, "minute": 48}
